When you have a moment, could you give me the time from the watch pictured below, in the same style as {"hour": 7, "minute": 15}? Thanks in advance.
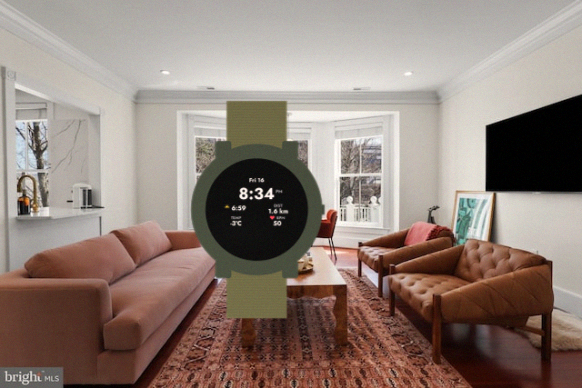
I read {"hour": 8, "minute": 34}
